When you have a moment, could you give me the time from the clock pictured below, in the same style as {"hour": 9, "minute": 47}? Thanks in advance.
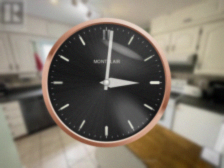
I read {"hour": 3, "minute": 1}
